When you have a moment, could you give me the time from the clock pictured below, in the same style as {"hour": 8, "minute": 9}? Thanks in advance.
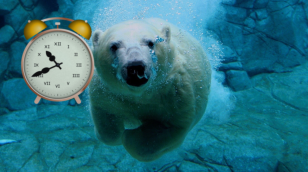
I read {"hour": 10, "minute": 41}
